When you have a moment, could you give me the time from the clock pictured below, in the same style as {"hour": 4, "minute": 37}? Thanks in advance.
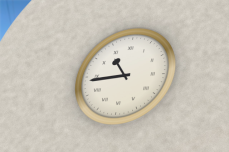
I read {"hour": 10, "minute": 44}
